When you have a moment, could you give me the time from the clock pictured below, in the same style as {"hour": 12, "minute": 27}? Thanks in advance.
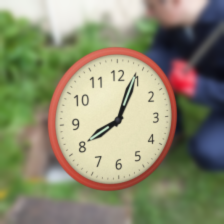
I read {"hour": 8, "minute": 4}
